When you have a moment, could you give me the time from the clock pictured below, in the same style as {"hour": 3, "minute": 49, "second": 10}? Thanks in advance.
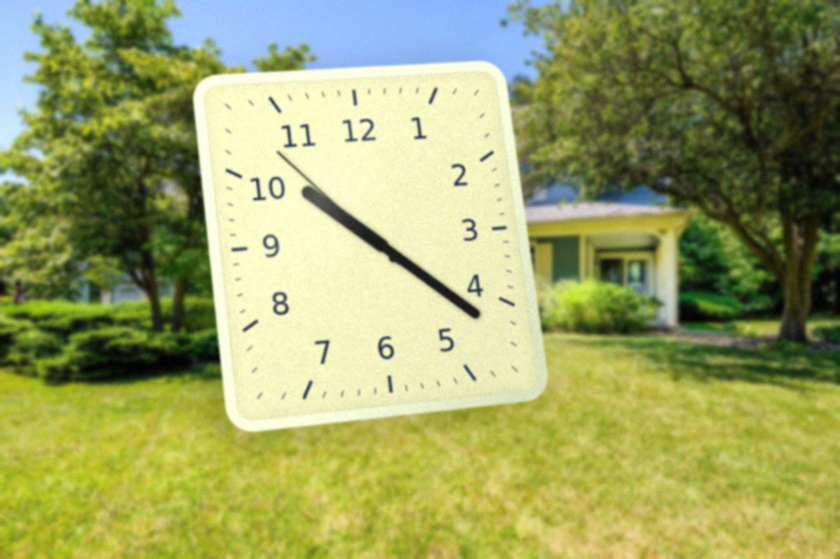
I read {"hour": 10, "minute": 21, "second": 53}
